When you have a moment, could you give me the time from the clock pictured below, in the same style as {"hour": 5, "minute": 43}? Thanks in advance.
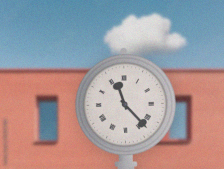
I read {"hour": 11, "minute": 23}
